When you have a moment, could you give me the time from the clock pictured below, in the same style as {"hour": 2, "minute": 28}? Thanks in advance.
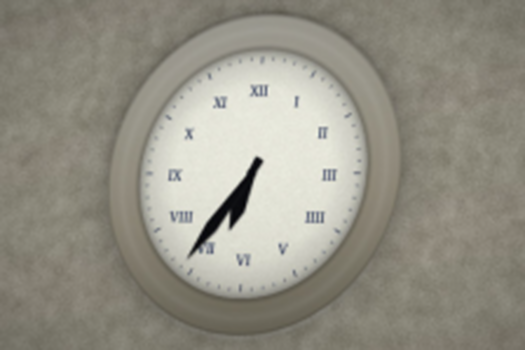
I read {"hour": 6, "minute": 36}
